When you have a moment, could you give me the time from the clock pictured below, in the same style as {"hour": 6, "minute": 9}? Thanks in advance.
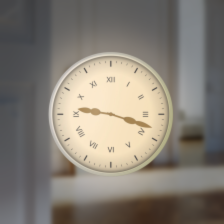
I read {"hour": 9, "minute": 18}
